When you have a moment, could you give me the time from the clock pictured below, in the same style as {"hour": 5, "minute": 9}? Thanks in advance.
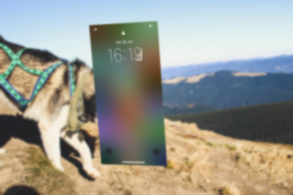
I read {"hour": 16, "minute": 19}
